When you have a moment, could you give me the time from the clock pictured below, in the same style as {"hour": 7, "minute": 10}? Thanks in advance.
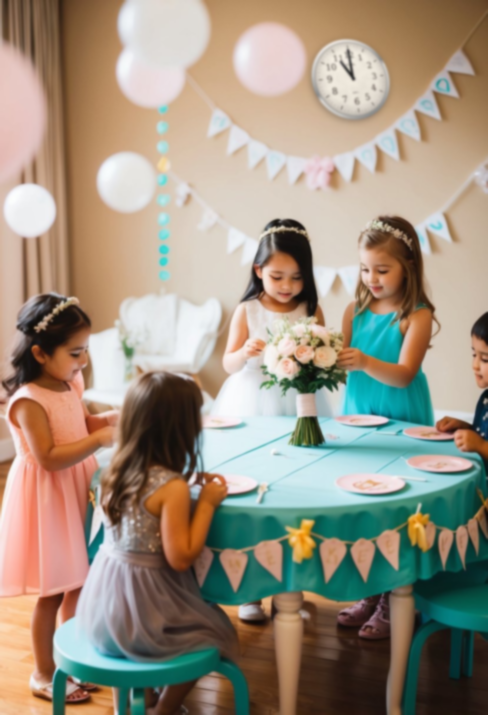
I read {"hour": 11, "minute": 0}
